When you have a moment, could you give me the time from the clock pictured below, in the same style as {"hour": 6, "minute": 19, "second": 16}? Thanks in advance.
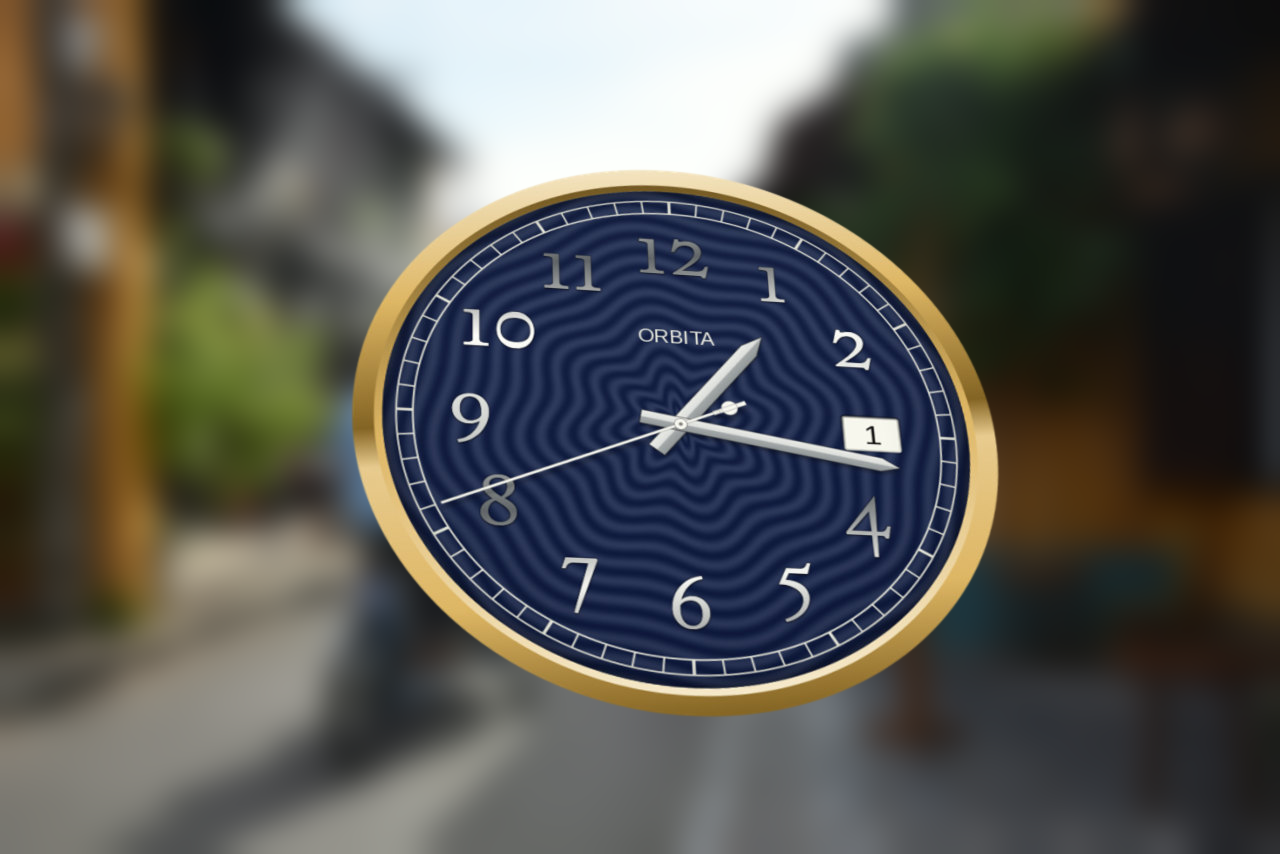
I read {"hour": 1, "minute": 16, "second": 41}
